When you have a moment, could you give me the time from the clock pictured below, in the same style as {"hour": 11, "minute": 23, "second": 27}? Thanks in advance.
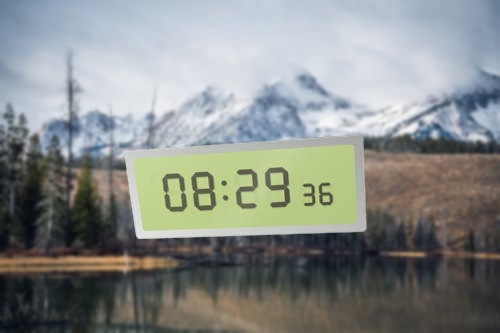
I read {"hour": 8, "minute": 29, "second": 36}
